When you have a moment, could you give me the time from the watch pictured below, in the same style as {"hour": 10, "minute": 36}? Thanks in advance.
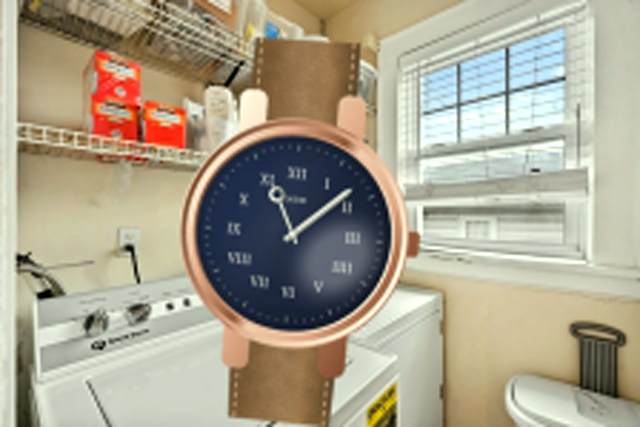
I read {"hour": 11, "minute": 8}
